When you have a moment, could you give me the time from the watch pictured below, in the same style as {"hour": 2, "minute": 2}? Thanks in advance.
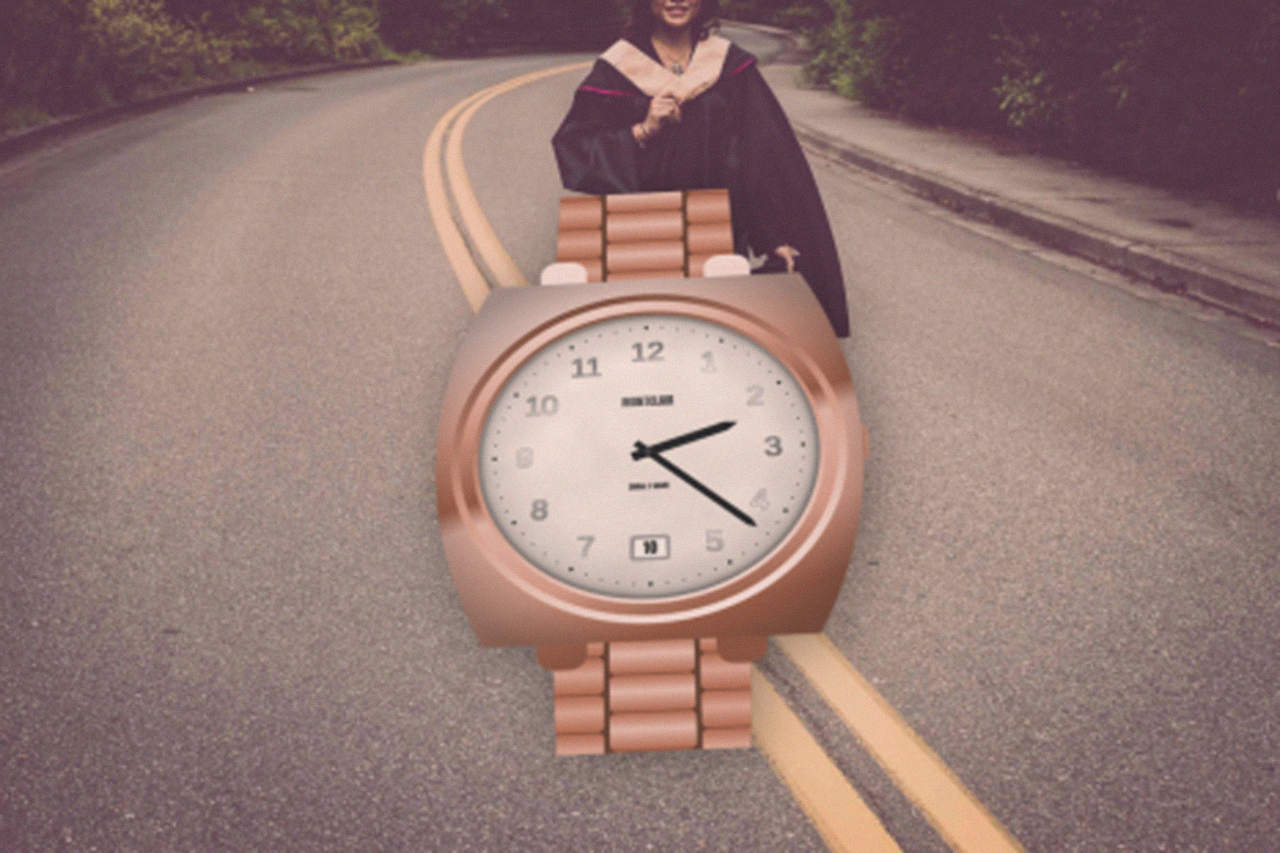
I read {"hour": 2, "minute": 22}
